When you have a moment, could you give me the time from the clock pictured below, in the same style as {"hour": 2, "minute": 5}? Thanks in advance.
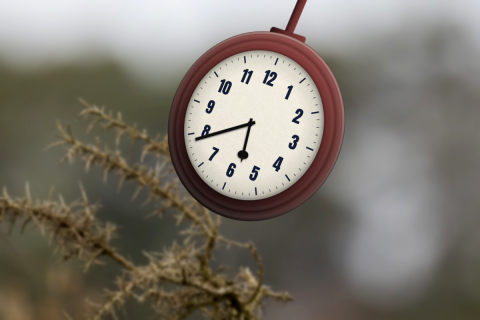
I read {"hour": 5, "minute": 39}
